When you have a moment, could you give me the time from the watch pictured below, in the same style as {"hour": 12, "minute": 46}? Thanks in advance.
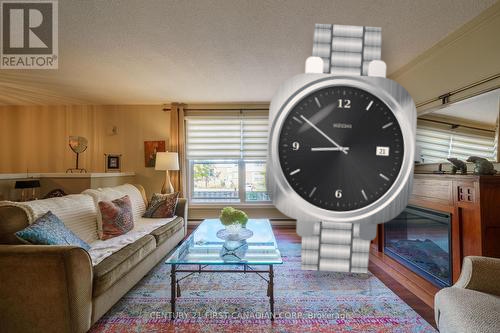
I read {"hour": 8, "minute": 51}
